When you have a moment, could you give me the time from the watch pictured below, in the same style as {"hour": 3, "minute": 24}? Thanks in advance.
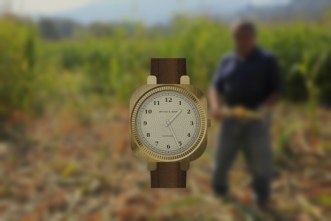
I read {"hour": 1, "minute": 26}
